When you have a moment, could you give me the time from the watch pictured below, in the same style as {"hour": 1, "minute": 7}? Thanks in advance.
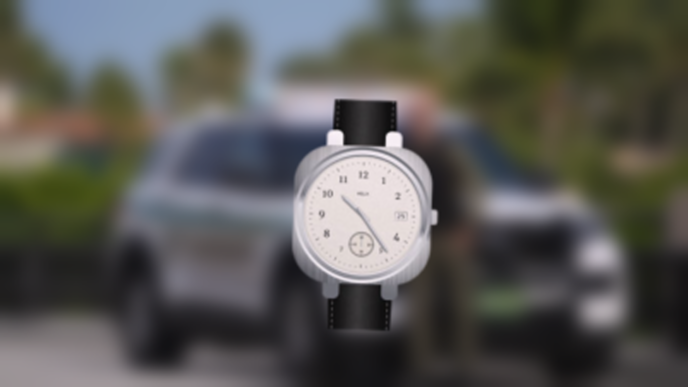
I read {"hour": 10, "minute": 24}
